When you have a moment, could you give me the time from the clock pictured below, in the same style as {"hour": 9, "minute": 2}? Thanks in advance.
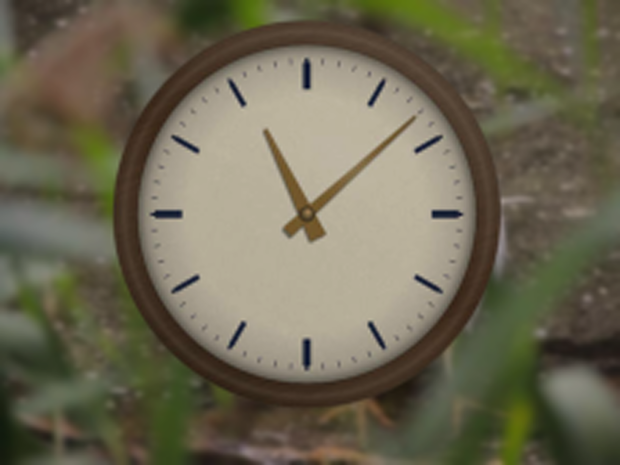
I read {"hour": 11, "minute": 8}
